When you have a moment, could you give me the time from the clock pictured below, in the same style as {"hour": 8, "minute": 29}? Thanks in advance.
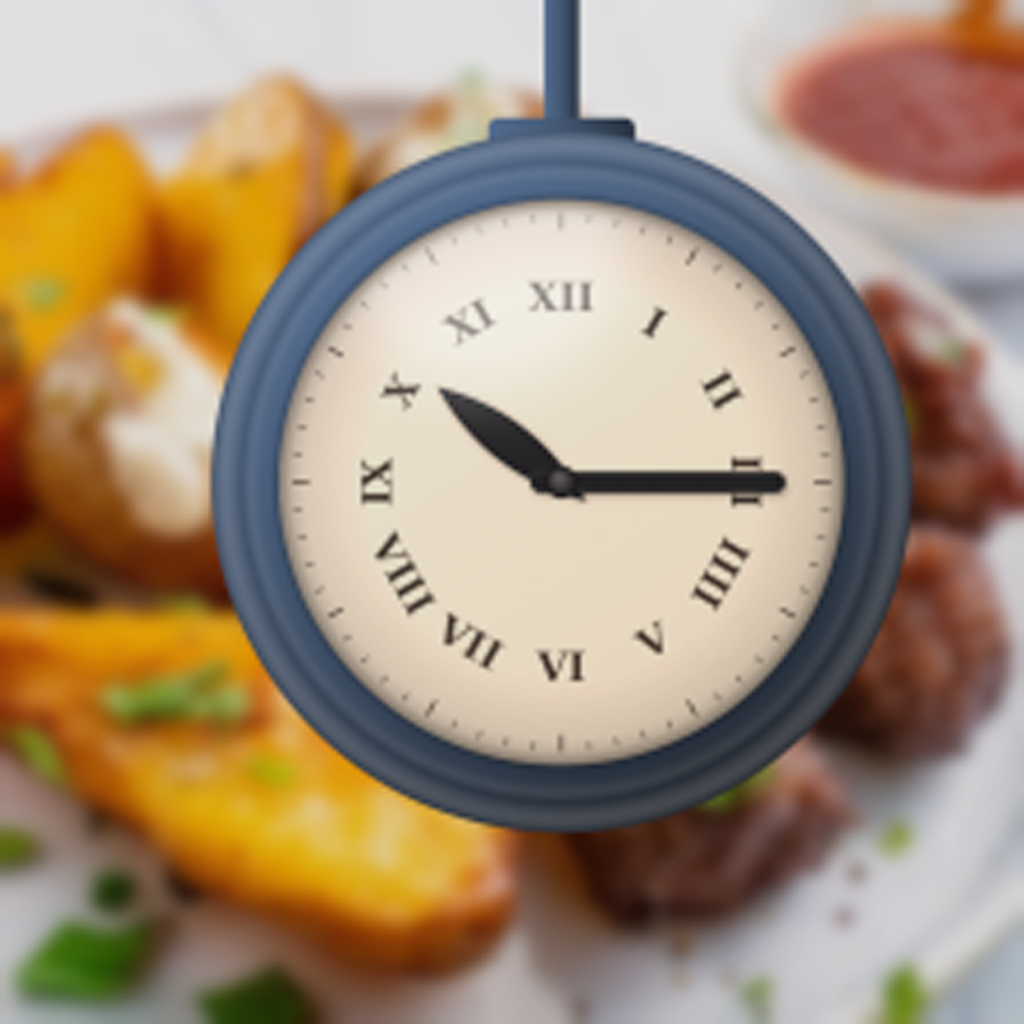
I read {"hour": 10, "minute": 15}
